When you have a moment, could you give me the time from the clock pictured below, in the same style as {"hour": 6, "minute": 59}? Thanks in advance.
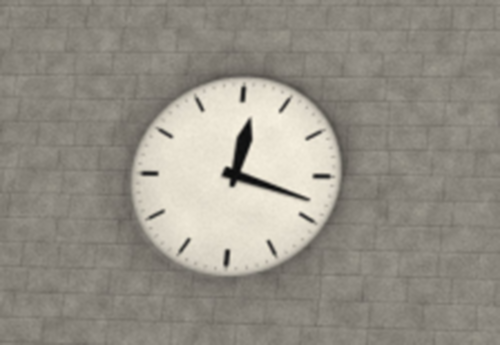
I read {"hour": 12, "minute": 18}
